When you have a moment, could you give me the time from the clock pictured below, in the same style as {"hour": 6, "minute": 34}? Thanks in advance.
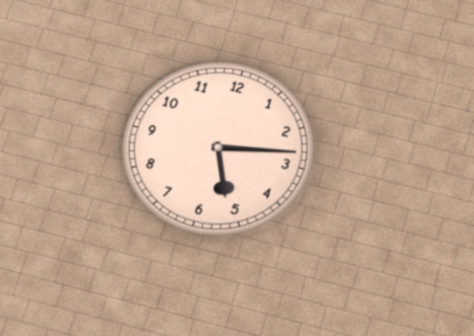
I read {"hour": 5, "minute": 13}
